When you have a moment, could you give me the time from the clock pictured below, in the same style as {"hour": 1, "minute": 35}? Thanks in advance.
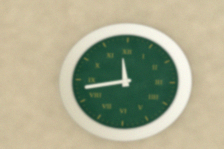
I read {"hour": 11, "minute": 43}
